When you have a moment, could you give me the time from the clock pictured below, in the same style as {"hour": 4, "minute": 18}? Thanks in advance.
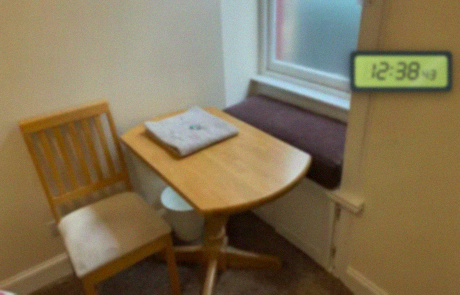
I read {"hour": 12, "minute": 38}
